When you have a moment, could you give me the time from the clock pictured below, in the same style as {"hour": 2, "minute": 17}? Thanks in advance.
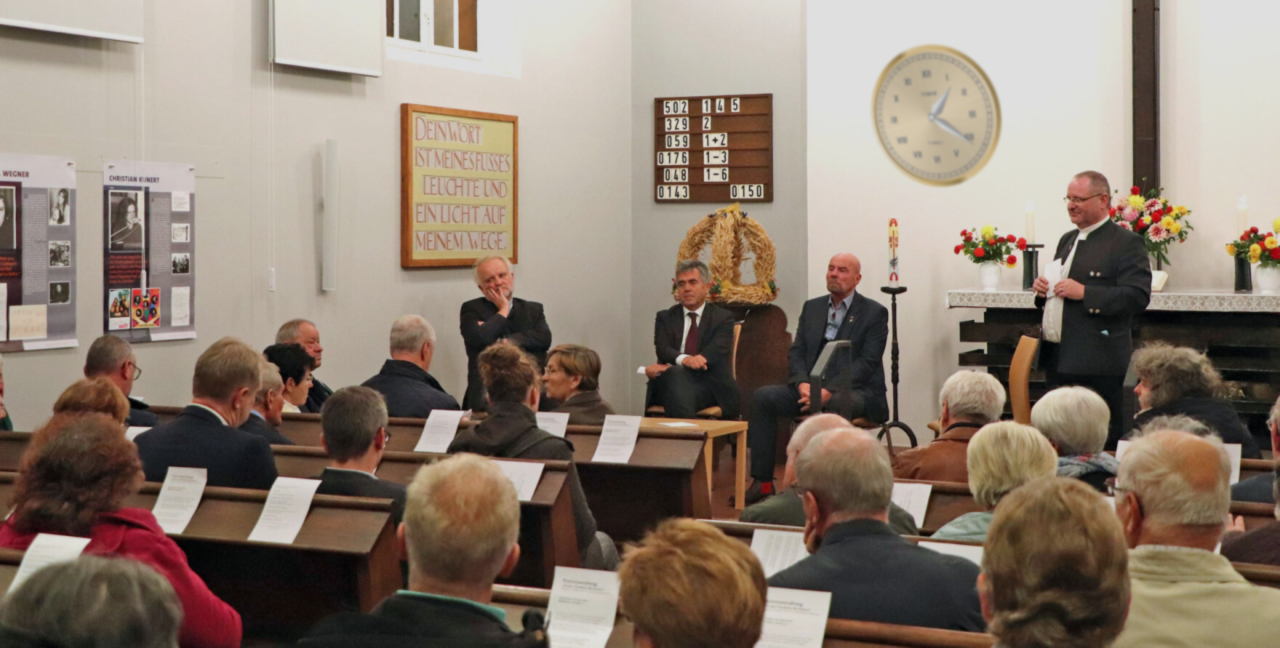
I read {"hour": 1, "minute": 21}
